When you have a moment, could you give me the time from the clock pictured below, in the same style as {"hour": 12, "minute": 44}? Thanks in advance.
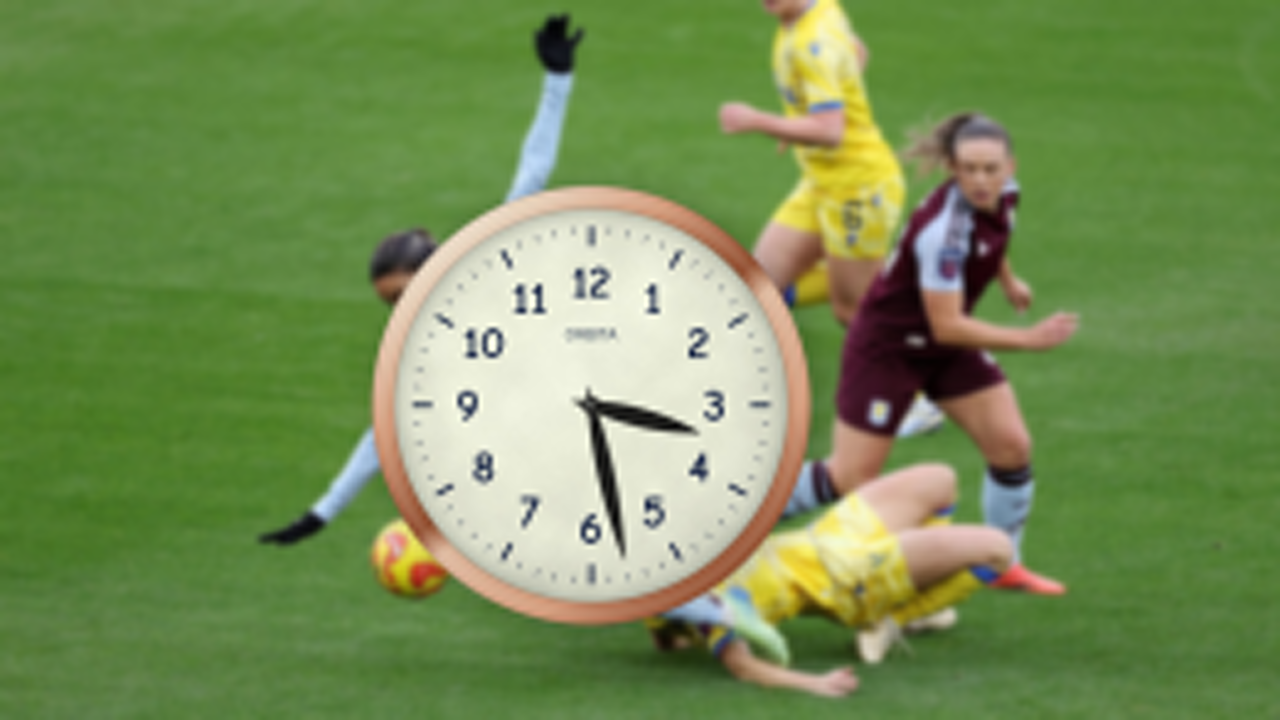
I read {"hour": 3, "minute": 28}
